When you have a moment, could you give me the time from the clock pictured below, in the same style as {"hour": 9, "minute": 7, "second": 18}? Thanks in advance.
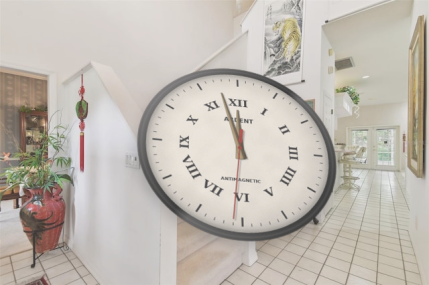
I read {"hour": 11, "minute": 57, "second": 31}
